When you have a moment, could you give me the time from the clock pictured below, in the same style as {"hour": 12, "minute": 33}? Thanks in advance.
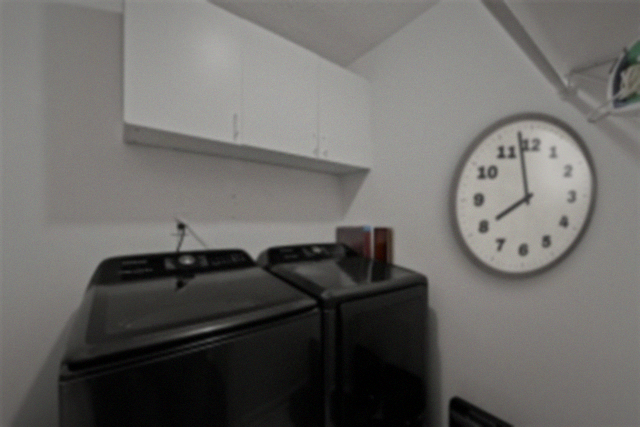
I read {"hour": 7, "minute": 58}
